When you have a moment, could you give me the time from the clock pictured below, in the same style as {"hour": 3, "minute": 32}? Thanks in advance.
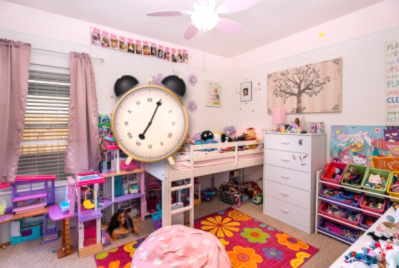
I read {"hour": 7, "minute": 4}
